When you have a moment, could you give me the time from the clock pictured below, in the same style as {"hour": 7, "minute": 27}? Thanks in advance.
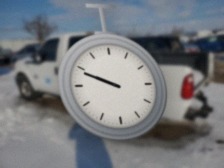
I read {"hour": 9, "minute": 49}
